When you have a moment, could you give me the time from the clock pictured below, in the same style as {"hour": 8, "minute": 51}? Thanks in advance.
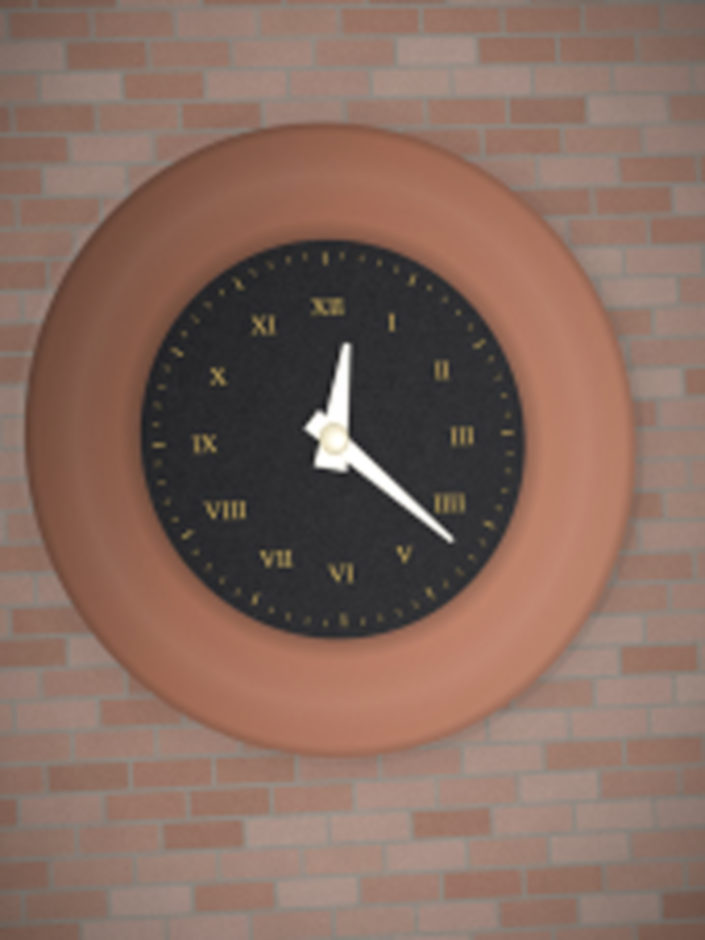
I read {"hour": 12, "minute": 22}
